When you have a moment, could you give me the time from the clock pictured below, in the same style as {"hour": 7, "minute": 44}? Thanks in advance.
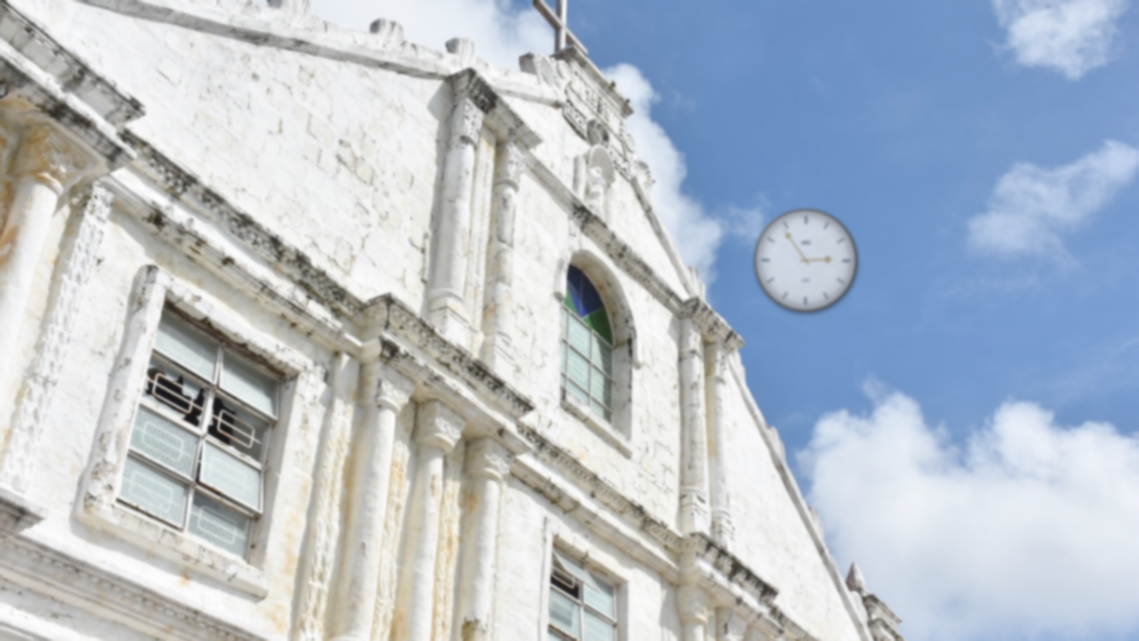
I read {"hour": 2, "minute": 54}
